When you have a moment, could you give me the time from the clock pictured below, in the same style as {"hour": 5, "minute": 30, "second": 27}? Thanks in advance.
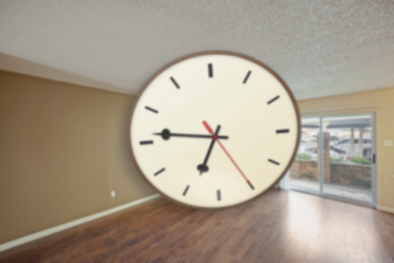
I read {"hour": 6, "minute": 46, "second": 25}
